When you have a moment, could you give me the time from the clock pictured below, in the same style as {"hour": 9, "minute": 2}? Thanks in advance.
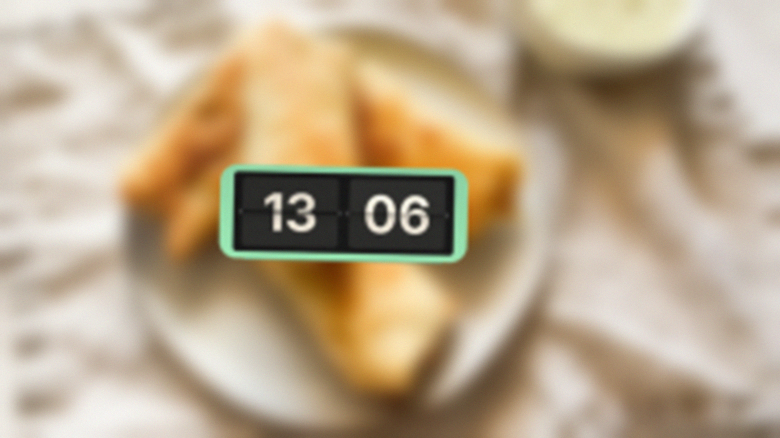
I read {"hour": 13, "minute": 6}
